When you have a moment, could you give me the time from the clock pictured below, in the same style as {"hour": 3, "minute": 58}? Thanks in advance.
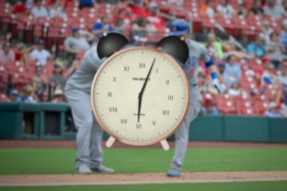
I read {"hour": 6, "minute": 3}
